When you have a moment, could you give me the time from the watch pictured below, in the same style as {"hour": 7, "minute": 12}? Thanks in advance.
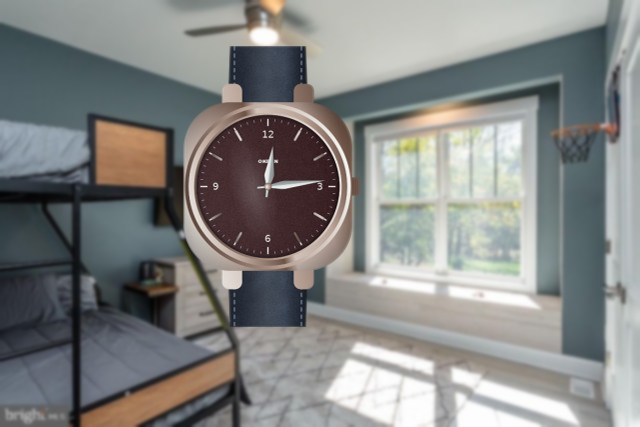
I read {"hour": 12, "minute": 14}
